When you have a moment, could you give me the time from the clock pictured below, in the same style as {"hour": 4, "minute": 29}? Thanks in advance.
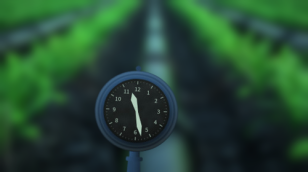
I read {"hour": 11, "minute": 28}
